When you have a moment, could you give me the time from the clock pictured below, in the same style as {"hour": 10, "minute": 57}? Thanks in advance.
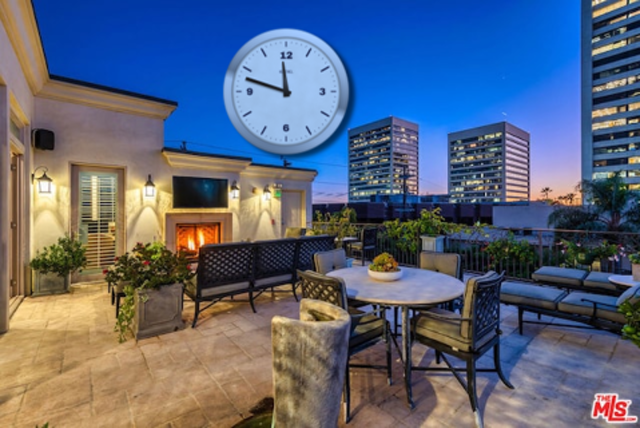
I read {"hour": 11, "minute": 48}
